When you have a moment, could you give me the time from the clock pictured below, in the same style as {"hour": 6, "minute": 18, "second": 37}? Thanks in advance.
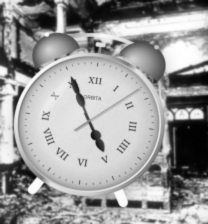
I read {"hour": 4, "minute": 55, "second": 8}
